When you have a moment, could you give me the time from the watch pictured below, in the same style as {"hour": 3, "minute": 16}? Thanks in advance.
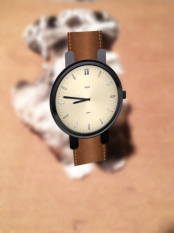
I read {"hour": 8, "minute": 47}
